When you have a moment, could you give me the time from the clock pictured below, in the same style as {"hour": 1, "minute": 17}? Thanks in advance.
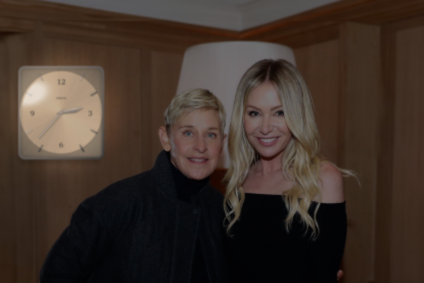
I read {"hour": 2, "minute": 37}
